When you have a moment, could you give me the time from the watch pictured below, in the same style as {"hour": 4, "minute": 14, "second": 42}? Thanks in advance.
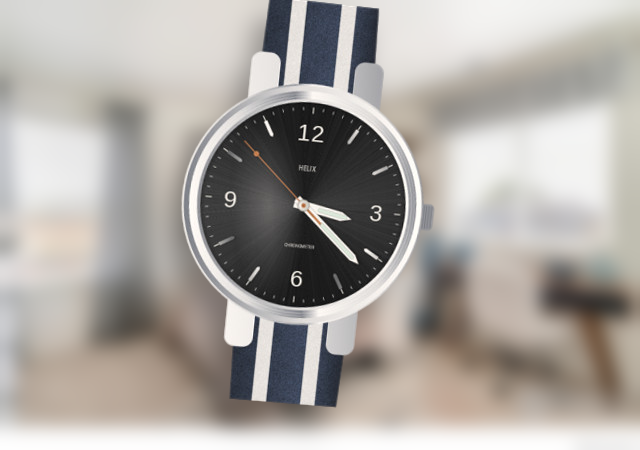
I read {"hour": 3, "minute": 21, "second": 52}
